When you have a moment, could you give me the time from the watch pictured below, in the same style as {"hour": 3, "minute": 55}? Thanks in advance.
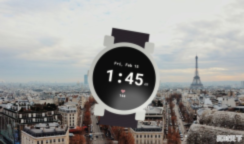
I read {"hour": 1, "minute": 45}
